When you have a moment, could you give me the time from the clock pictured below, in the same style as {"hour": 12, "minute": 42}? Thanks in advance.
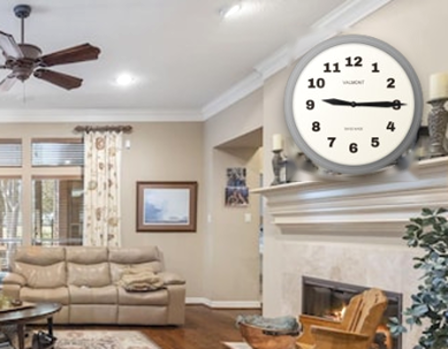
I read {"hour": 9, "minute": 15}
